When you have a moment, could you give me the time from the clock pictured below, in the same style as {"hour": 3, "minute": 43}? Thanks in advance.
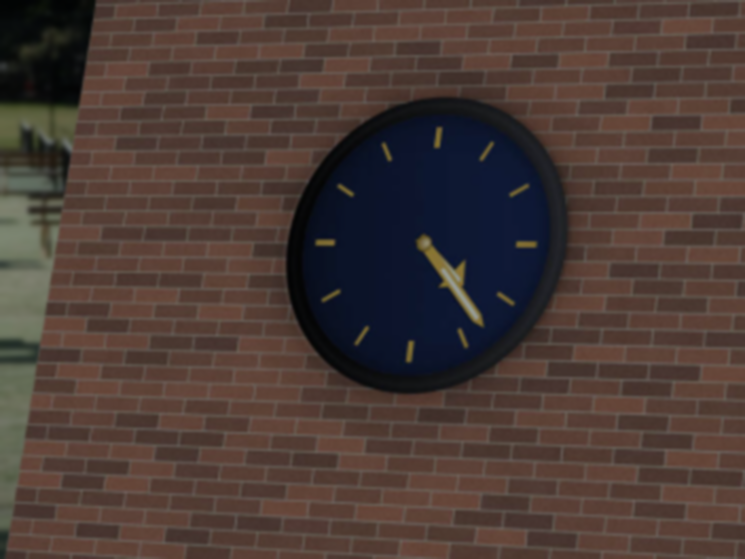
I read {"hour": 4, "minute": 23}
